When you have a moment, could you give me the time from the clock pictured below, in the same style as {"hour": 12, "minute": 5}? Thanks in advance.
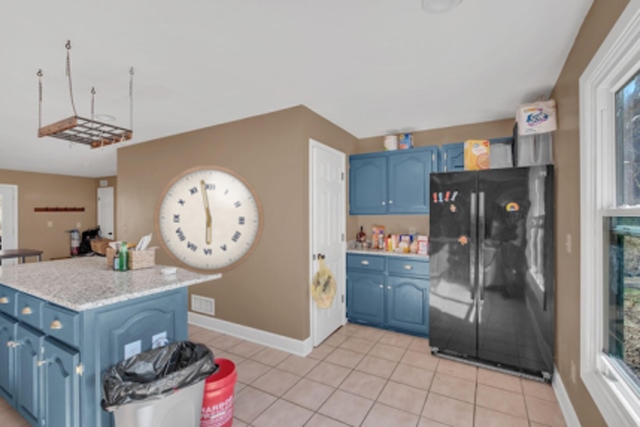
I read {"hour": 5, "minute": 58}
